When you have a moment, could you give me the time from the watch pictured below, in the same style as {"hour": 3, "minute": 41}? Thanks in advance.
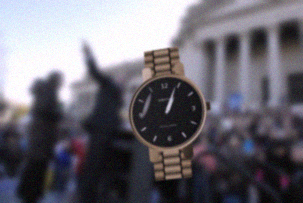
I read {"hour": 1, "minute": 4}
